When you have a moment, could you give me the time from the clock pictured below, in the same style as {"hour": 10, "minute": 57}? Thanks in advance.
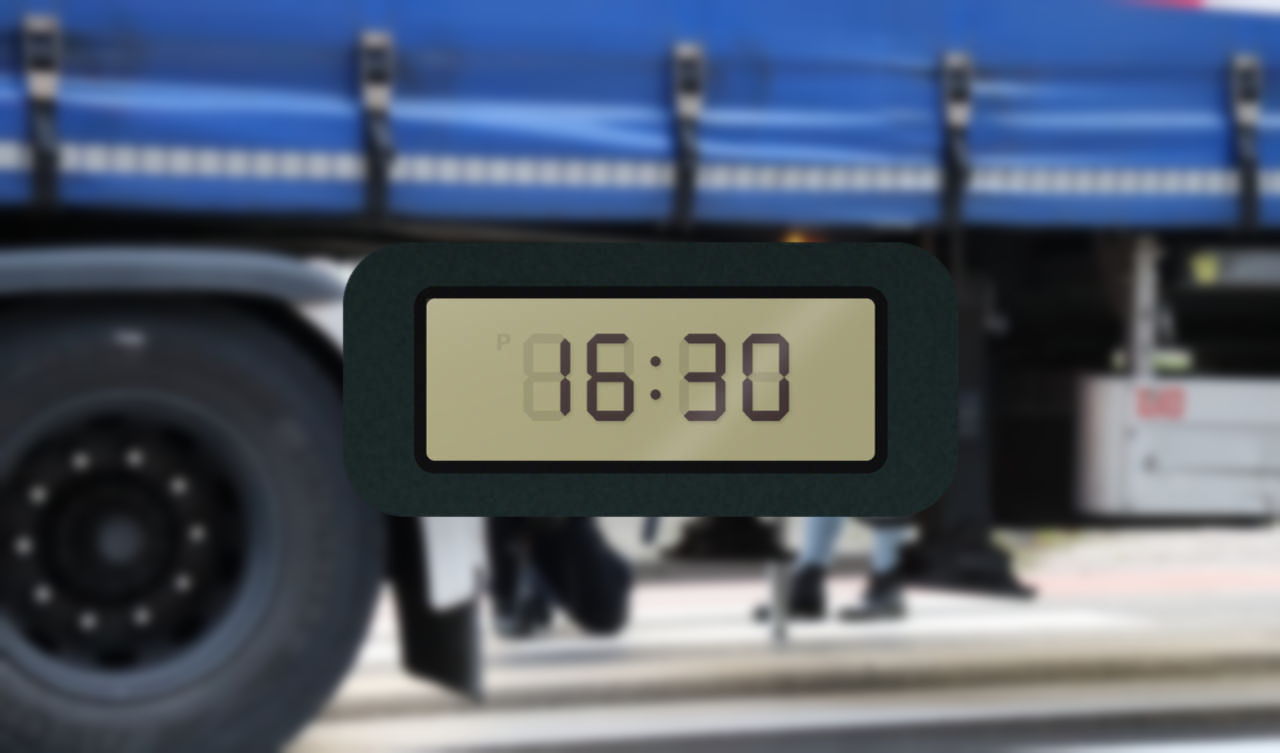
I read {"hour": 16, "minute": 30}
